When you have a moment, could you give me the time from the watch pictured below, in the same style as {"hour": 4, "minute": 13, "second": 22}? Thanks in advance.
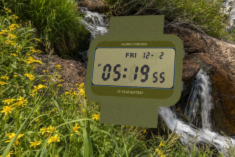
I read {"hour": 5, "minute": 19, "second": 55}
